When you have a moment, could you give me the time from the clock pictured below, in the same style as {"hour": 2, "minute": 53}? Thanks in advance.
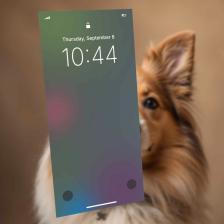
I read {"hour": 10, "minute": 44}
